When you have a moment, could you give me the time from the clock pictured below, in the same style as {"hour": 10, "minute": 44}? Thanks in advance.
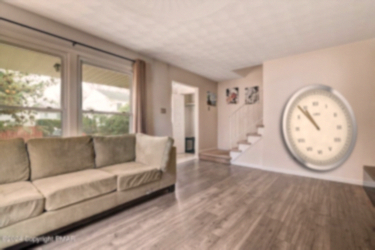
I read {"hour": 10, "minute": 53}
